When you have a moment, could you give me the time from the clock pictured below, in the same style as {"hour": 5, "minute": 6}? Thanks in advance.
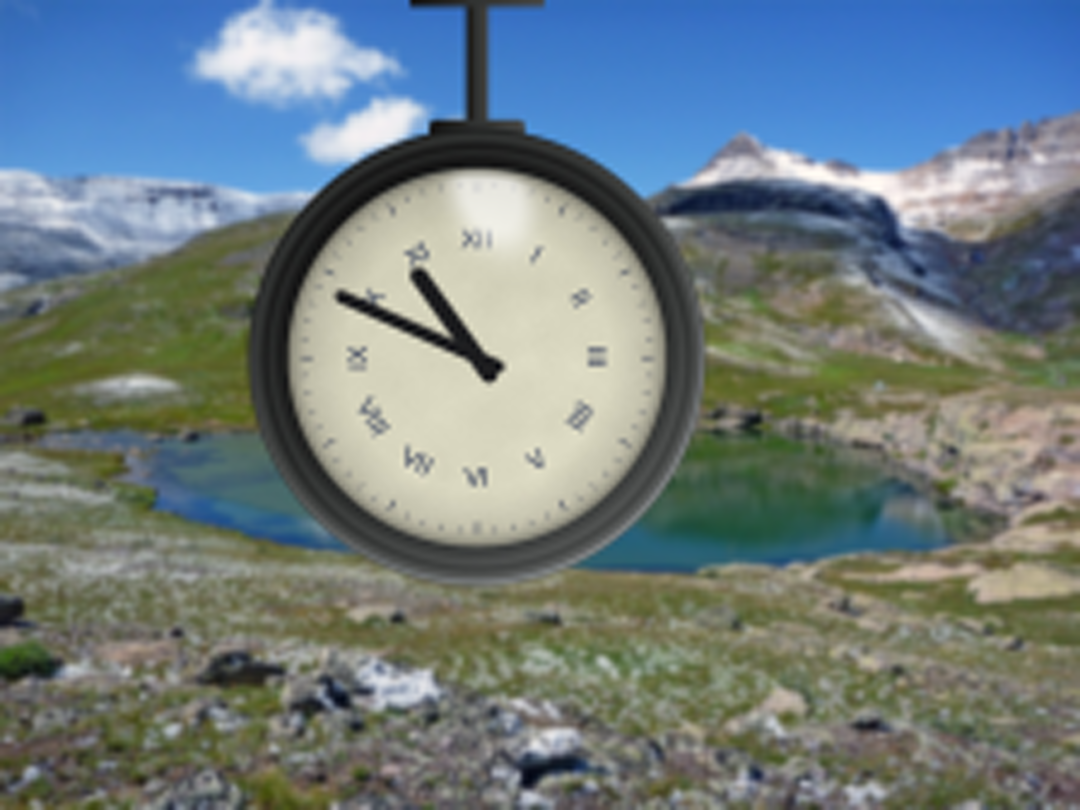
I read {"hour": 10, "minute": 49}
